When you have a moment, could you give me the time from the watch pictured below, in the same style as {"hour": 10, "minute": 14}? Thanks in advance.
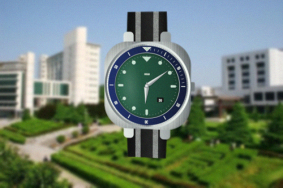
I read {"hour": 6, "minute": 9}
